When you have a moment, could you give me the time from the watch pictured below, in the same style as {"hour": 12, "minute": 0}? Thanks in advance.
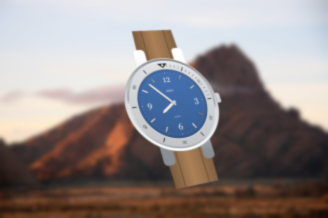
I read {"hour": 7, "minute": 53}
